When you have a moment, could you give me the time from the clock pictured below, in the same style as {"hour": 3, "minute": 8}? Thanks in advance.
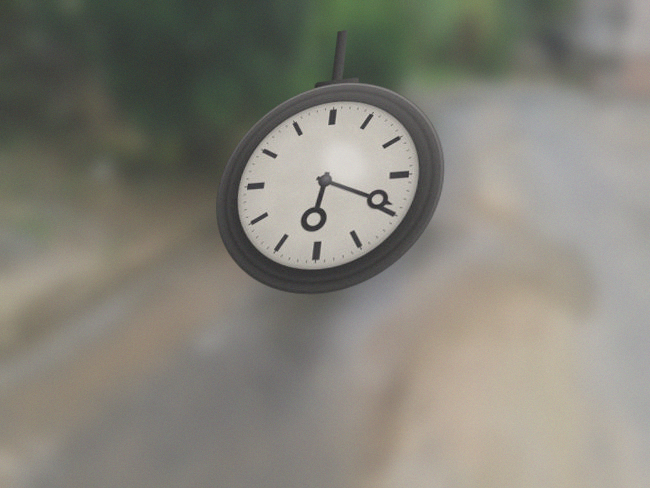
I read {"hour": 6, "minute": 19}
